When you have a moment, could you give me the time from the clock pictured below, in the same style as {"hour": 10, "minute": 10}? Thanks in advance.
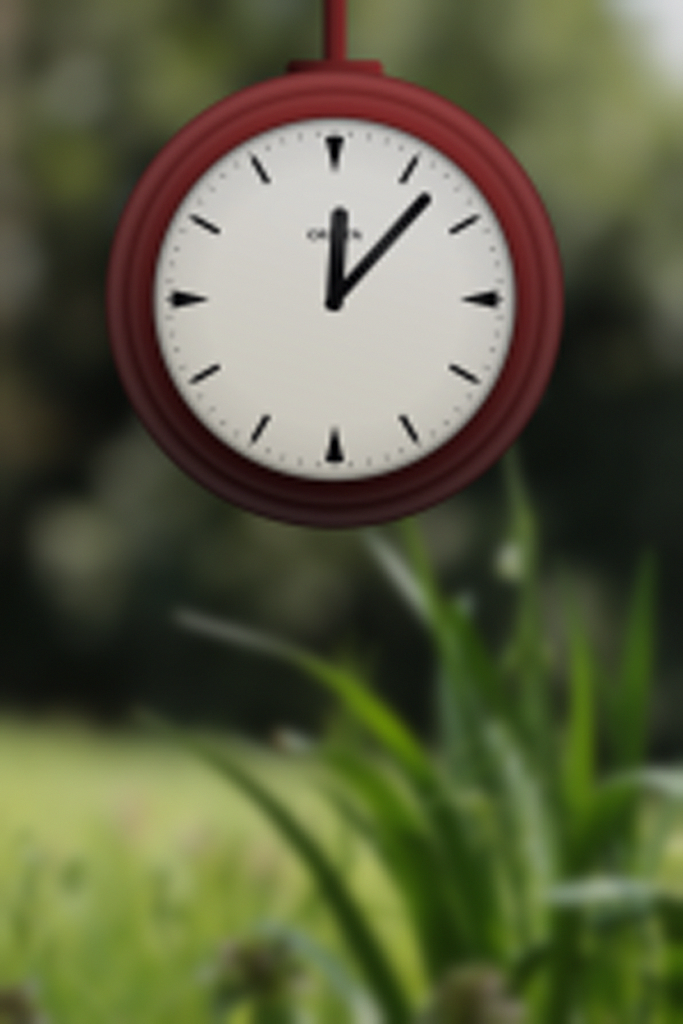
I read {"hour": 12, "minute": 7}
